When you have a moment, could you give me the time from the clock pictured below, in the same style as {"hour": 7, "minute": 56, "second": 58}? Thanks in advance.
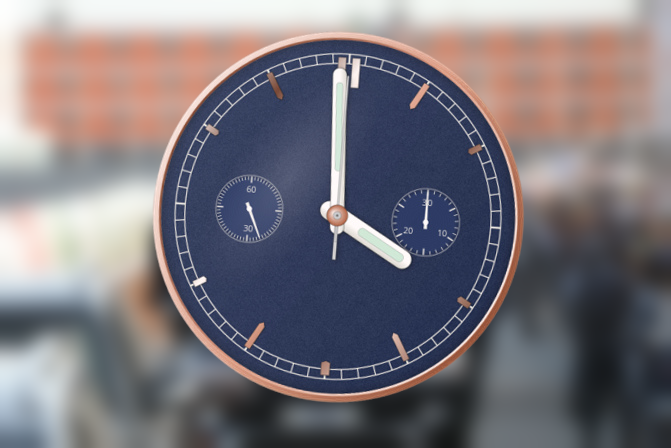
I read {"hour": 3, "minute": 59, "second": 26}
